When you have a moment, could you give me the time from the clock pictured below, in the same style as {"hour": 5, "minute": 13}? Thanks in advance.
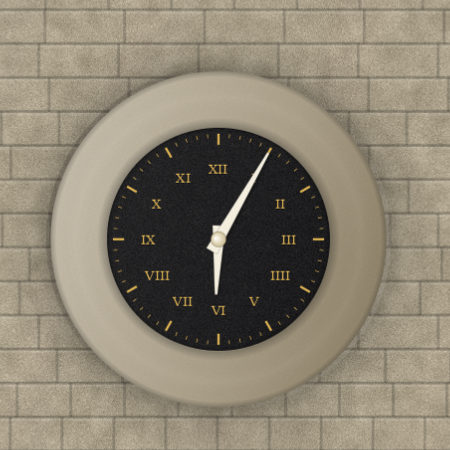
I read {"hour": 6, "minute": 5}
